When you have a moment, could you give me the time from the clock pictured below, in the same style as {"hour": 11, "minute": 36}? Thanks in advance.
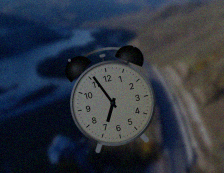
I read {"hour": 6, "minute": 56}
